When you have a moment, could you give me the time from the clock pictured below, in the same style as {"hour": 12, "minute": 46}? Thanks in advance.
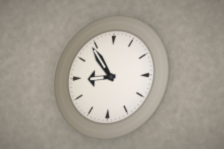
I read {"hour": 8, "minute": 54}
